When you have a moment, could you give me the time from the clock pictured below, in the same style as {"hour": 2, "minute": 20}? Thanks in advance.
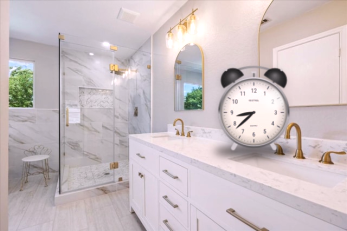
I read {"hour": 8, "minute": 38}
